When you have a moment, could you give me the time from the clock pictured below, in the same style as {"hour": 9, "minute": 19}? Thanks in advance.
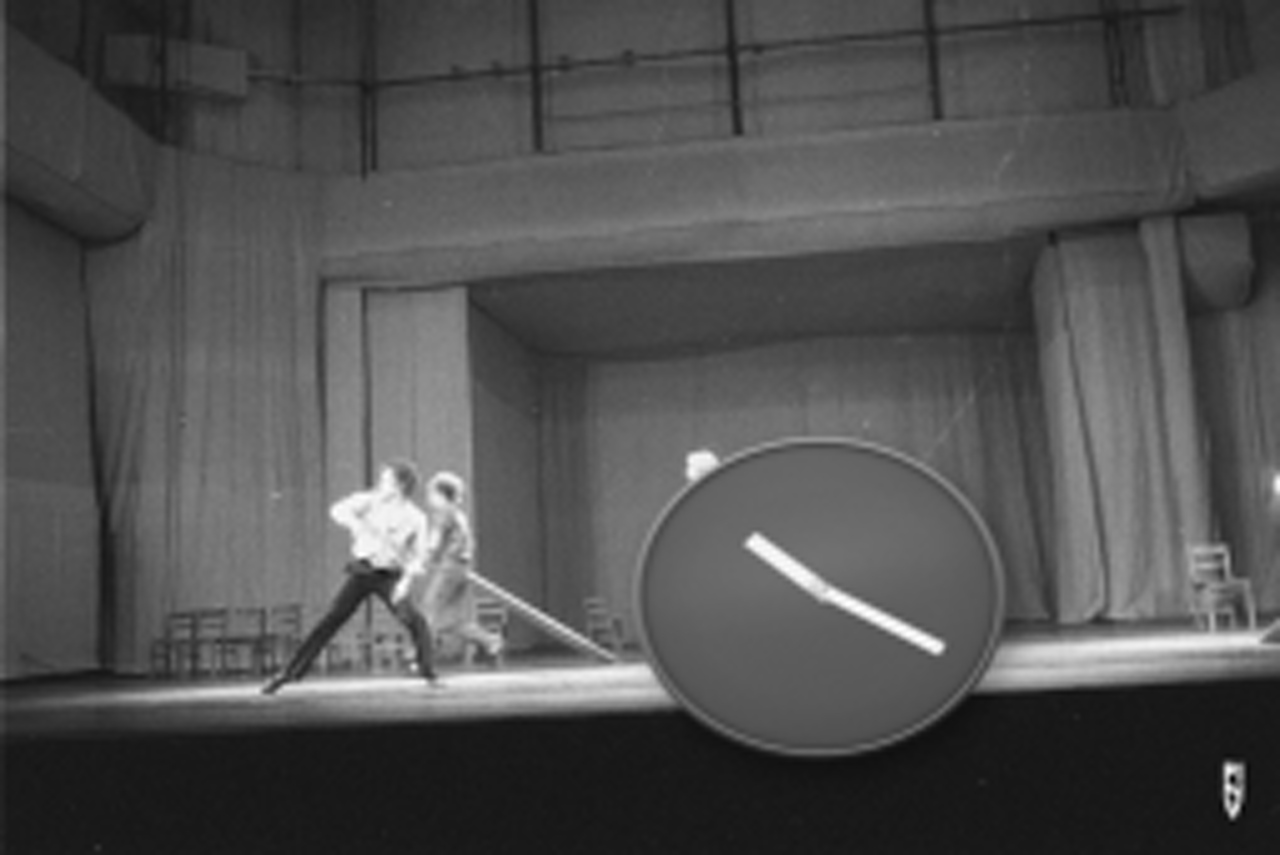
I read {"hour": 10, "minute": 20}
